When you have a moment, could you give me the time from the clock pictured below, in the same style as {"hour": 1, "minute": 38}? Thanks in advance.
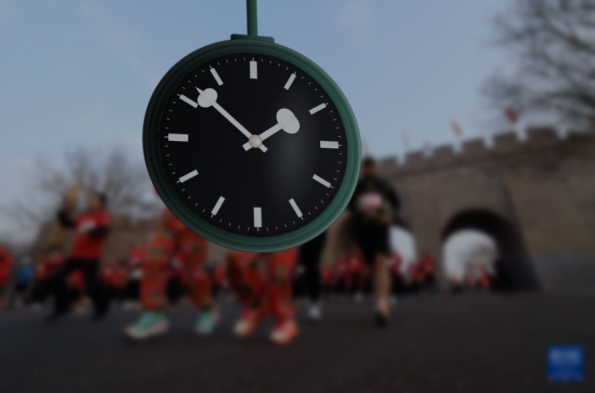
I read {"hour": 1, "minute": 52}
